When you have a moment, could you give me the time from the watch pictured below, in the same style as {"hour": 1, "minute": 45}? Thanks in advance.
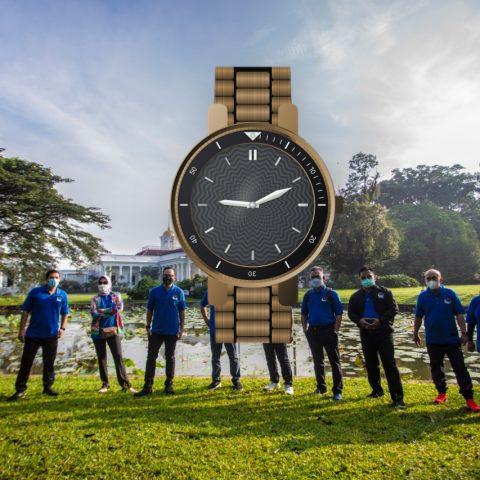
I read {"hour": 9, "minute": 11}
